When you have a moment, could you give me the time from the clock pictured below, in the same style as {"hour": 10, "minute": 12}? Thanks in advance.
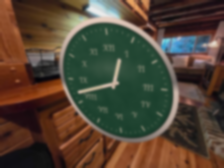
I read {"hour": 12, "minute": 42}
